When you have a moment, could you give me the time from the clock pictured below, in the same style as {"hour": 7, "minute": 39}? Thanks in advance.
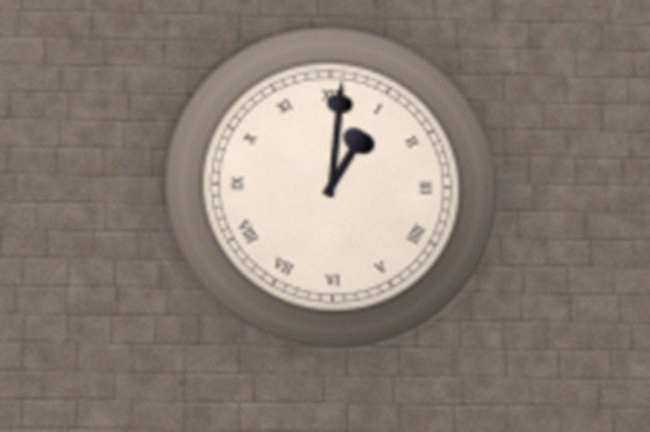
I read {"hour": 1, "minute": 1}
